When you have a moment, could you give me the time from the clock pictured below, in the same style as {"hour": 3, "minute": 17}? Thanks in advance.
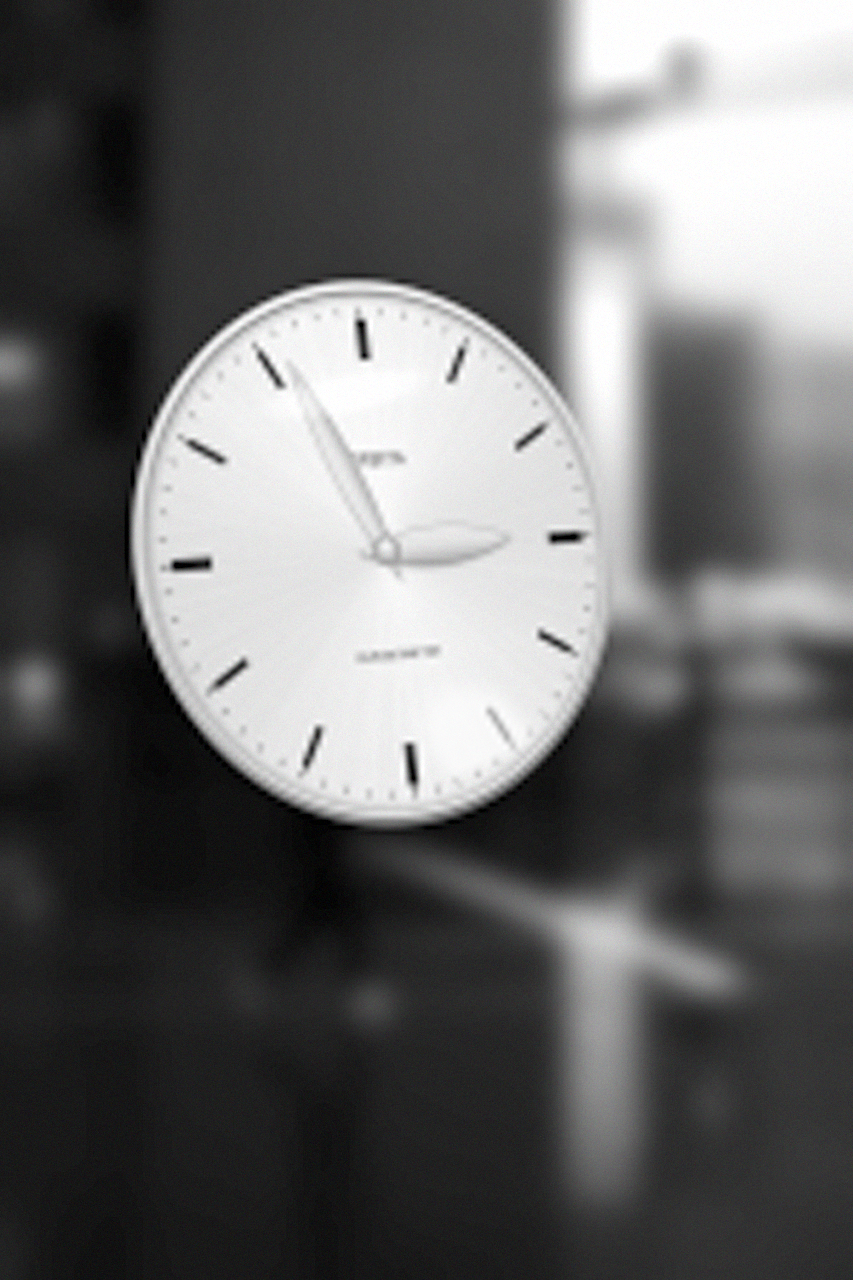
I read {"hour": 2, "minute": 56}
